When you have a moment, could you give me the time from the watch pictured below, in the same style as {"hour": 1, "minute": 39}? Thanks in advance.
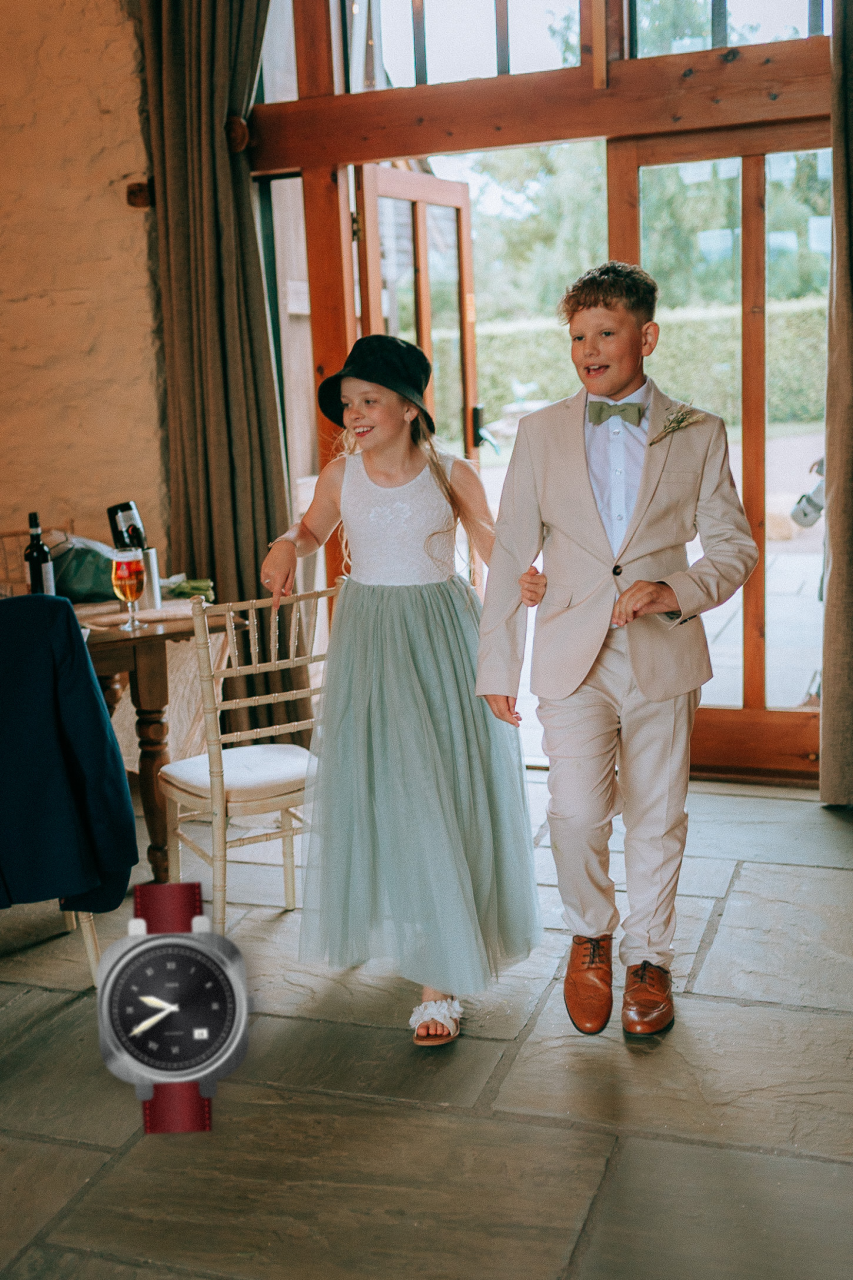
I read {"hour": 9, "minute": 40}
